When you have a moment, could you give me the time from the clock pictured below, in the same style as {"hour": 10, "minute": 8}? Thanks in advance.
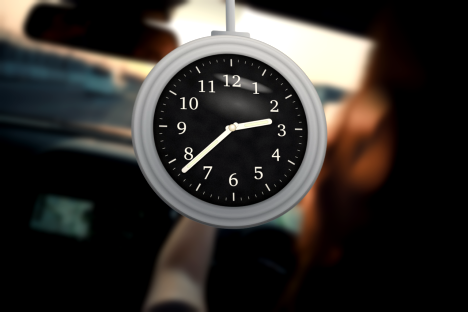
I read {"hour": 2, "minute": 38}
